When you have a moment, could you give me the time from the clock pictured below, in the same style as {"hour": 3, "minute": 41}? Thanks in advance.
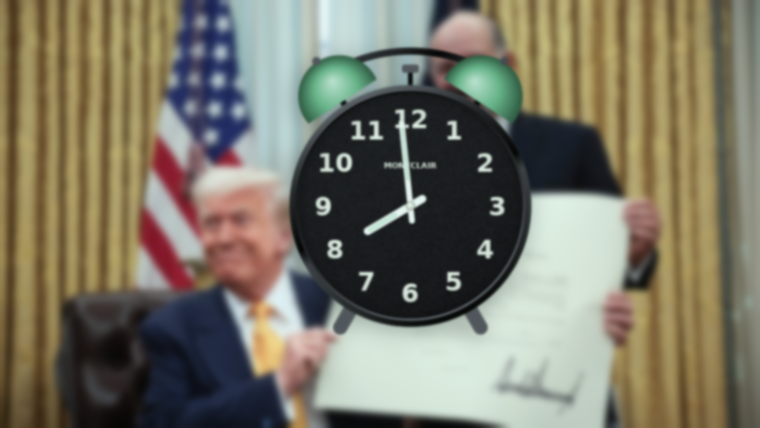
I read {"hour": 7, "minute": 59}
